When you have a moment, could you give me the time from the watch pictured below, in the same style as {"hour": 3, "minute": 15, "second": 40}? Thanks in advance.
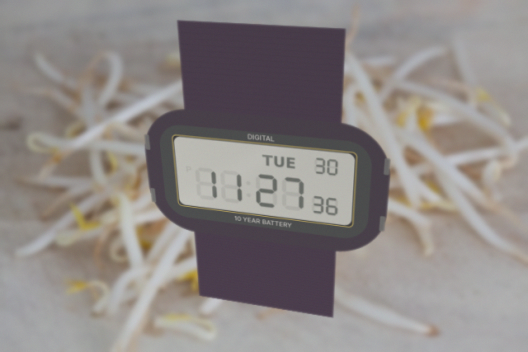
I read {"hour": 11, "minute": 27, "second": 36}
